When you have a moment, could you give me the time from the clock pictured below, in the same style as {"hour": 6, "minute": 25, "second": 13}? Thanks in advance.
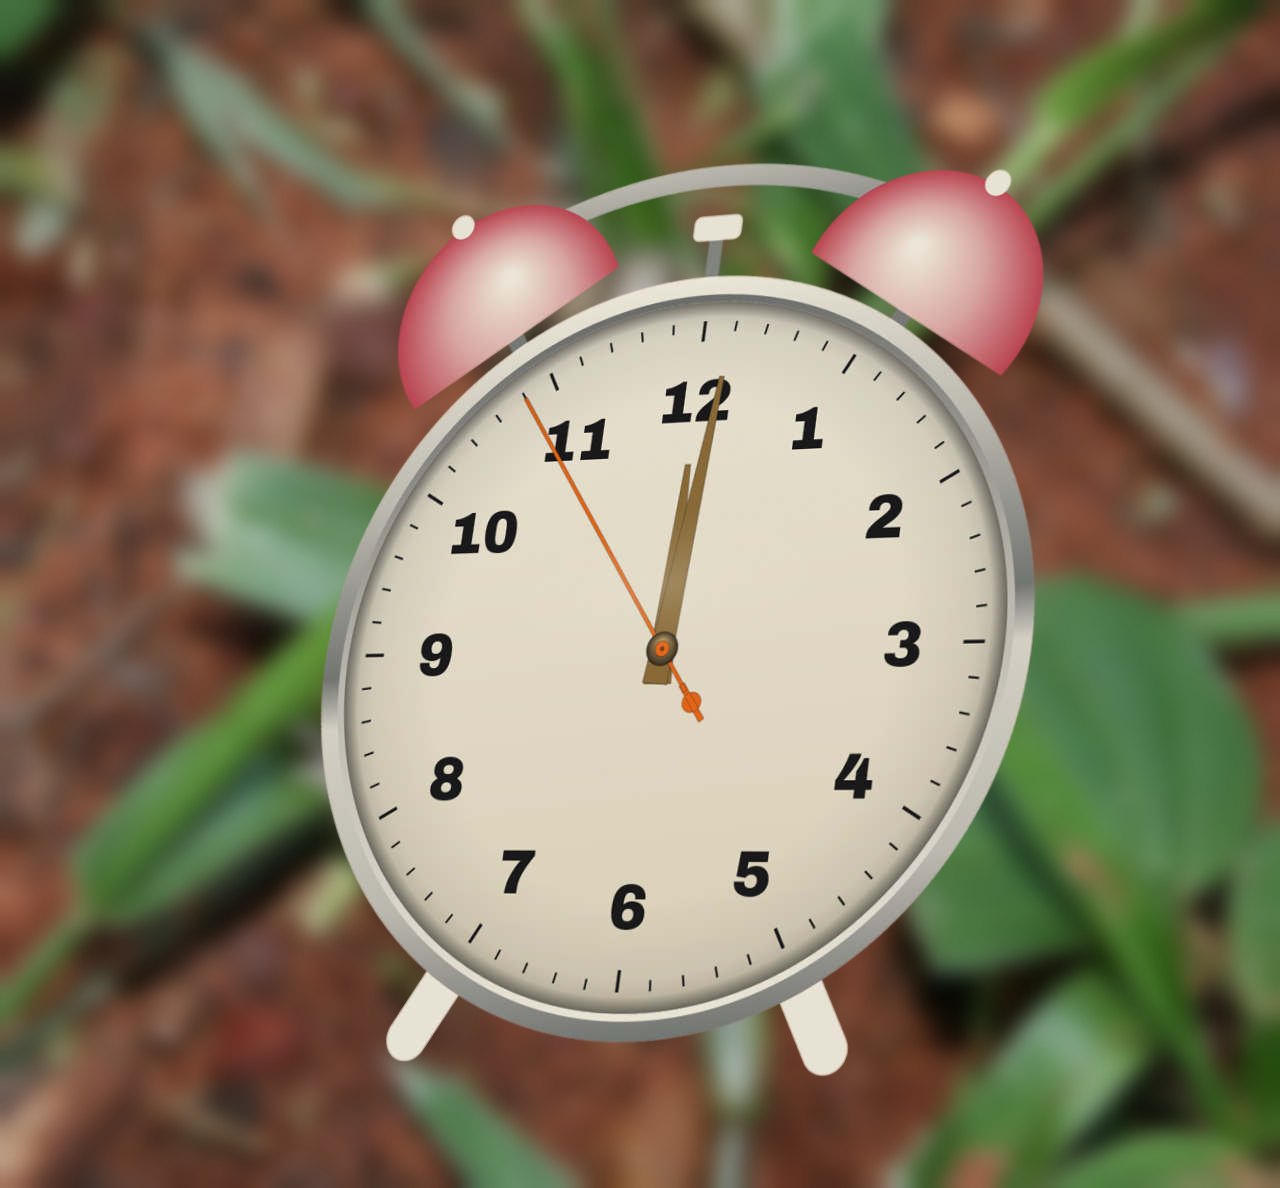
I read {"hour": 12, "minute": 0, "second": 54}
